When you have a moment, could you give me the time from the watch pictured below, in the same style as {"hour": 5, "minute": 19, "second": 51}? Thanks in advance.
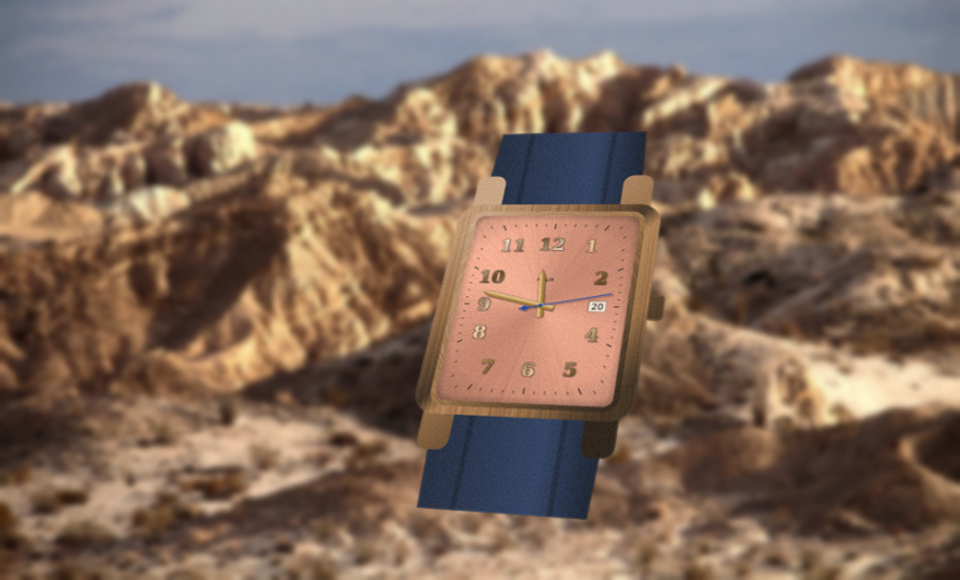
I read {"hour": 11, "minute": 47, "second": 13}
